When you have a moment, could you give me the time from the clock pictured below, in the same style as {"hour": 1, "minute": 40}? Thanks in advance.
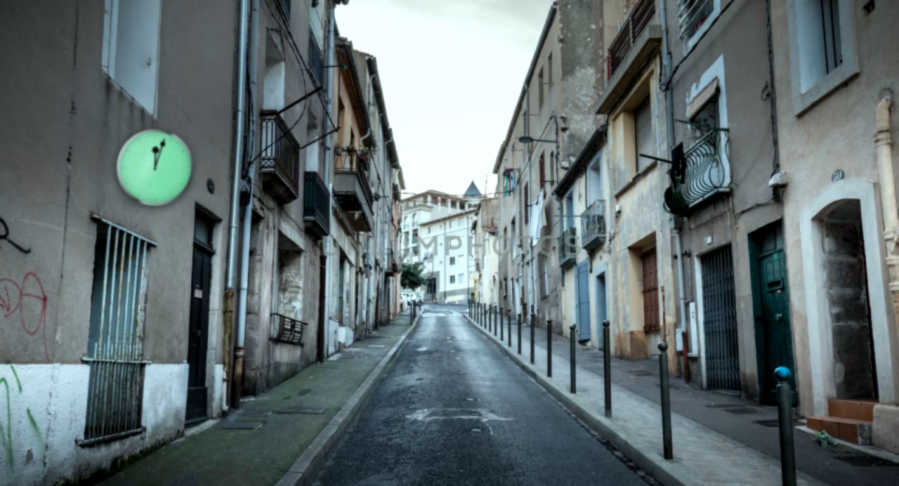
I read {"hour": 12, "minute": 3}
